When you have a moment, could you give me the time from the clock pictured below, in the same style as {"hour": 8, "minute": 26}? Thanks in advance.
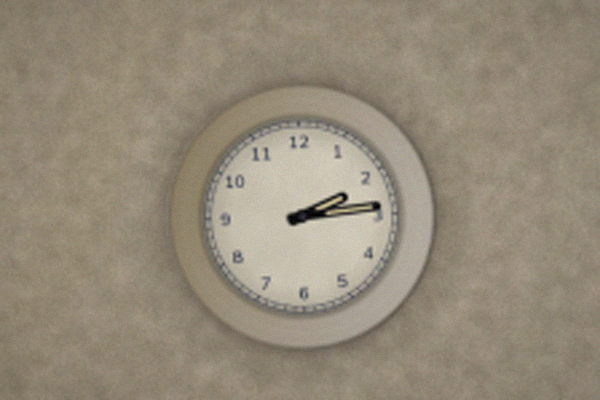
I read {"hour": 2, "minute": 14}
